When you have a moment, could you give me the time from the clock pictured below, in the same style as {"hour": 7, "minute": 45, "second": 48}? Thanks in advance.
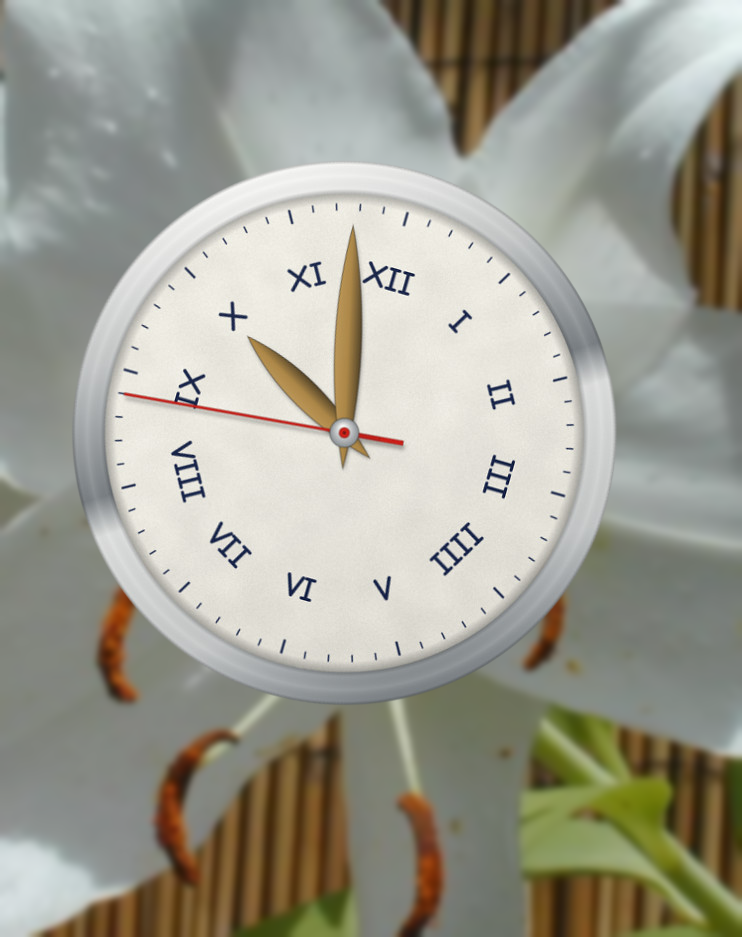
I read {"hour": 9, "minute": 57, "second": 44}
